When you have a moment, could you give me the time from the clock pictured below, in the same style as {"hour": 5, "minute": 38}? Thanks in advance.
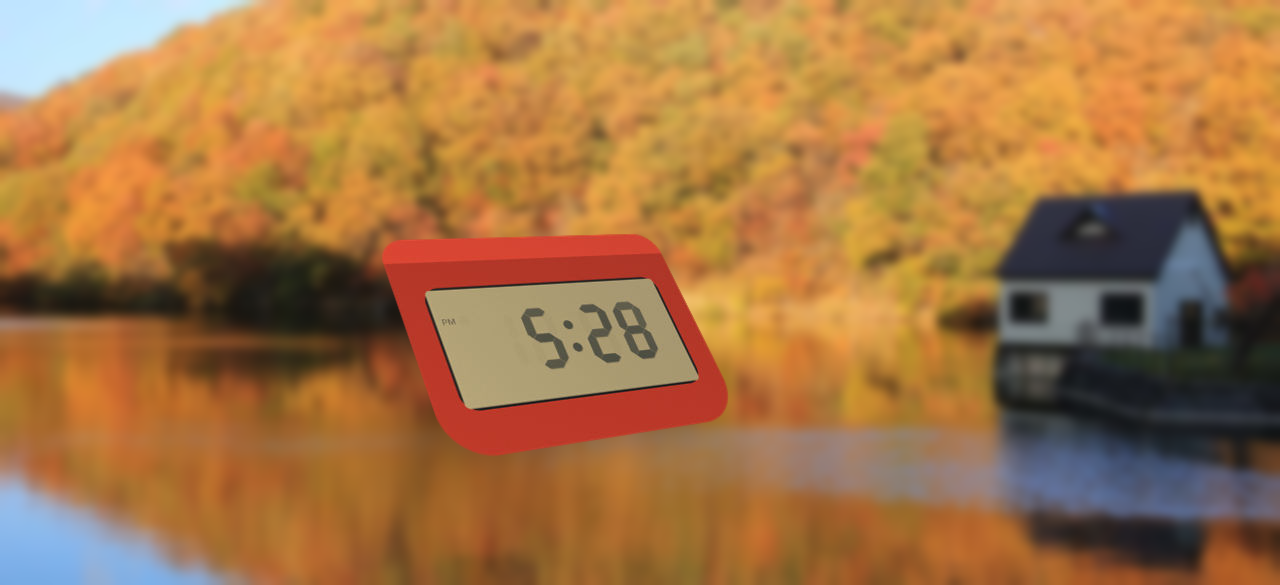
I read {"hour": 5, "minute": 28}
